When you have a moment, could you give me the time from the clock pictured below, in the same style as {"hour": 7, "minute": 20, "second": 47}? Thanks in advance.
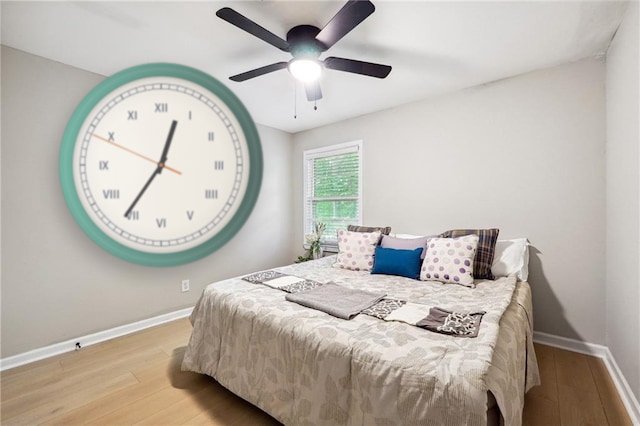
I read {"hour": 12, "minute": 35, "second": 49}
